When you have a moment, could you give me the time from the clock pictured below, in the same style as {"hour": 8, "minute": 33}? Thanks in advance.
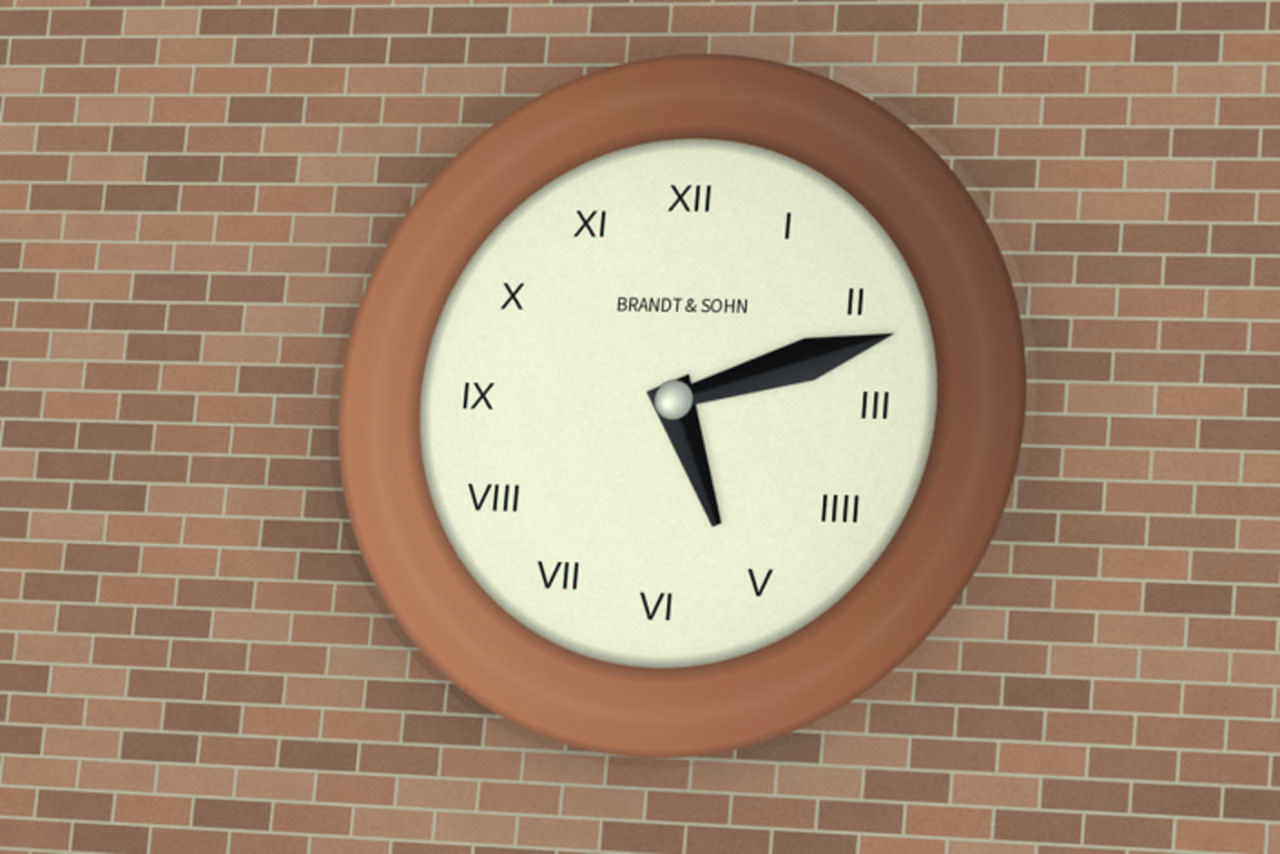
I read {"hour": 5, "minute": 12}
